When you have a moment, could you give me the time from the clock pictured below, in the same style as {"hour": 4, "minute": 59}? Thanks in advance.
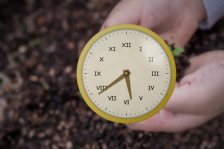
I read {"hour": 5, "minute": 39}
